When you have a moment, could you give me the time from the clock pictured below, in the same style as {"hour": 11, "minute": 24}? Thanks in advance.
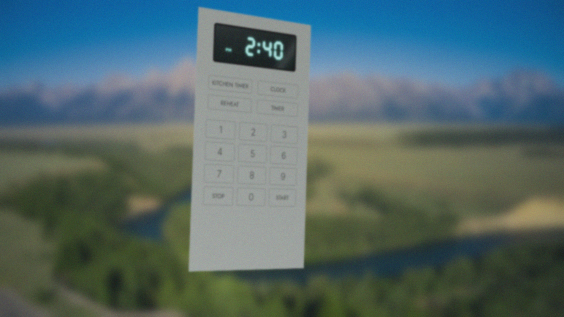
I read {"hour": 2, "minute": 40}
